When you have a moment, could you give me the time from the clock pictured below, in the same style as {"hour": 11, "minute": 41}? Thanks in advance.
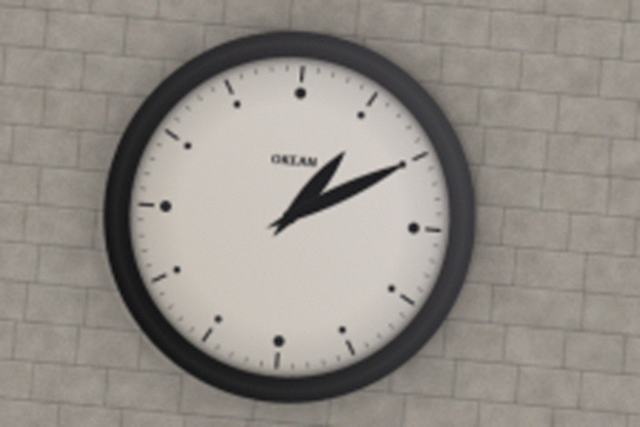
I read {"hour": 1, "minute": 10}
